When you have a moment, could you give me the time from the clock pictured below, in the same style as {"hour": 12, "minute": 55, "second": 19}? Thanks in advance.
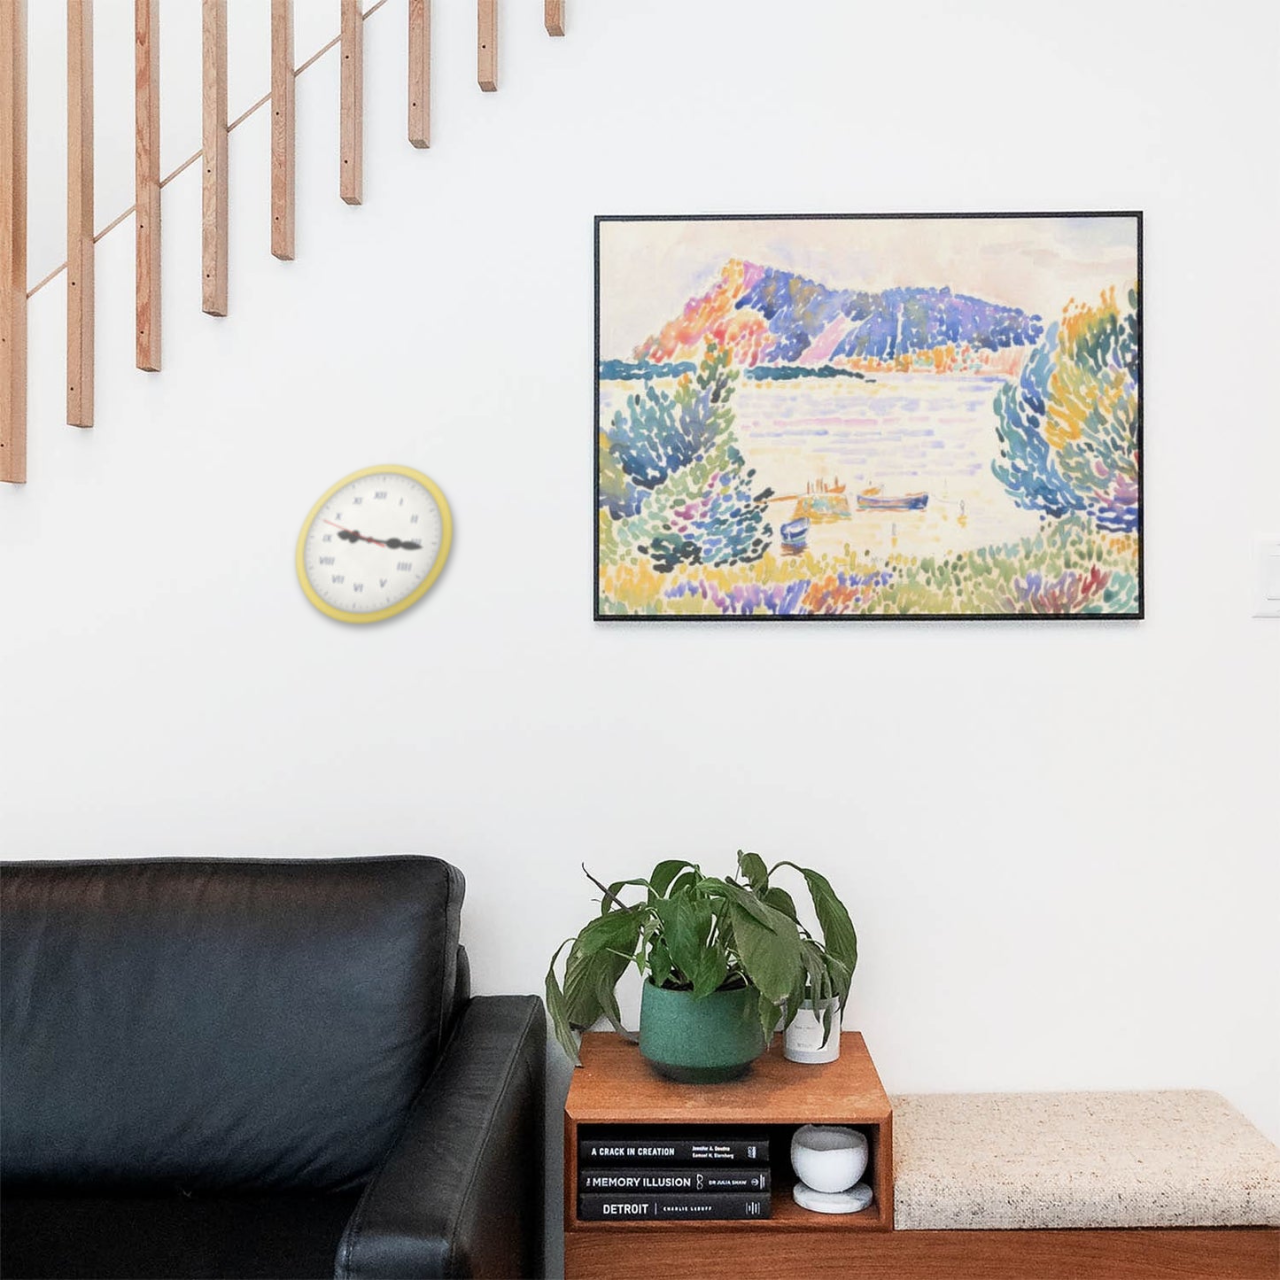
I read {"hour": 9, "minute": 15, "second": 48}
